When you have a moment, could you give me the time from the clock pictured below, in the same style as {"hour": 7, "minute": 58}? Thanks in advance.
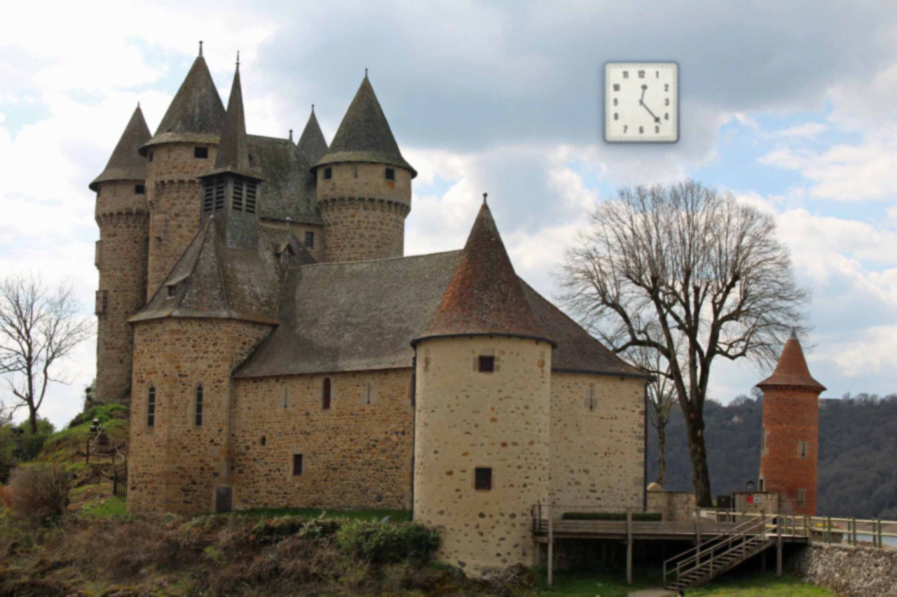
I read {"hour": 12, "minute": 23}
